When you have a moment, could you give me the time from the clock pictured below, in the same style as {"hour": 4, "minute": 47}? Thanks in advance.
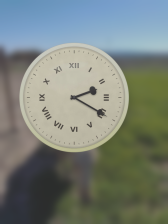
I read {"hour": 2, "minute": 20}
